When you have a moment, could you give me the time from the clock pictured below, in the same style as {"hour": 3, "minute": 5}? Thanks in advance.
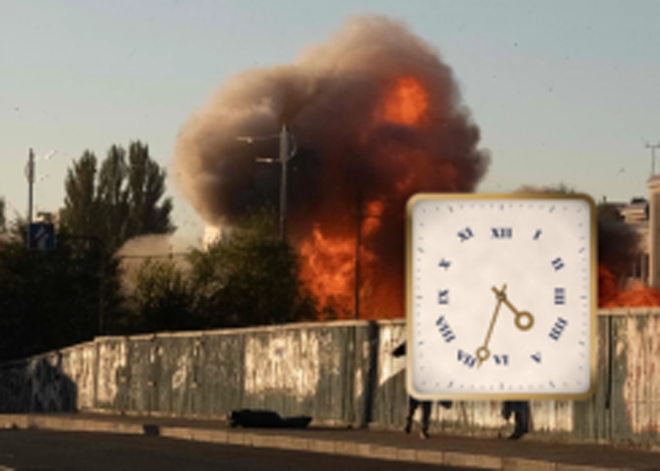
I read {"hour": 4, "minute": 33}
